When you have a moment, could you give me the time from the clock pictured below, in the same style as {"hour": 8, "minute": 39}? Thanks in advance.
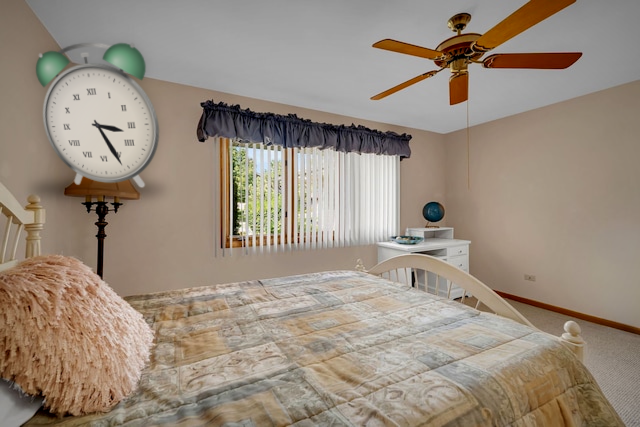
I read {"hour": 3, "minute": 26}
